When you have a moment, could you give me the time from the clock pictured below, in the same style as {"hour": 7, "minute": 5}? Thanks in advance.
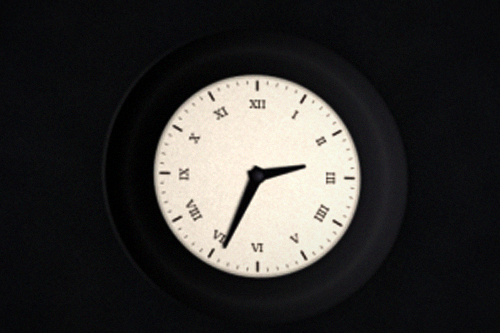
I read {"hour": 2, "minute": 34}
